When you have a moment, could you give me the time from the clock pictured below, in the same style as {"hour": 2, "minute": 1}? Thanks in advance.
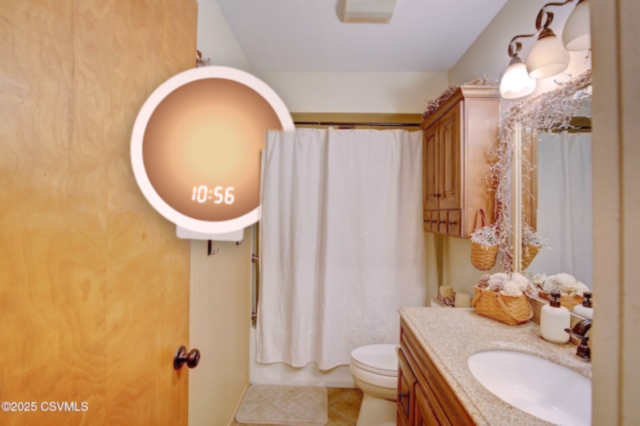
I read {"hour": 10, "minute": 56}
